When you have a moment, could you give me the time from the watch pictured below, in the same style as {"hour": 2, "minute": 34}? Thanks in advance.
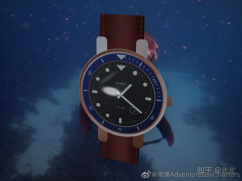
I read {"hour": 1, "minute": 21}
